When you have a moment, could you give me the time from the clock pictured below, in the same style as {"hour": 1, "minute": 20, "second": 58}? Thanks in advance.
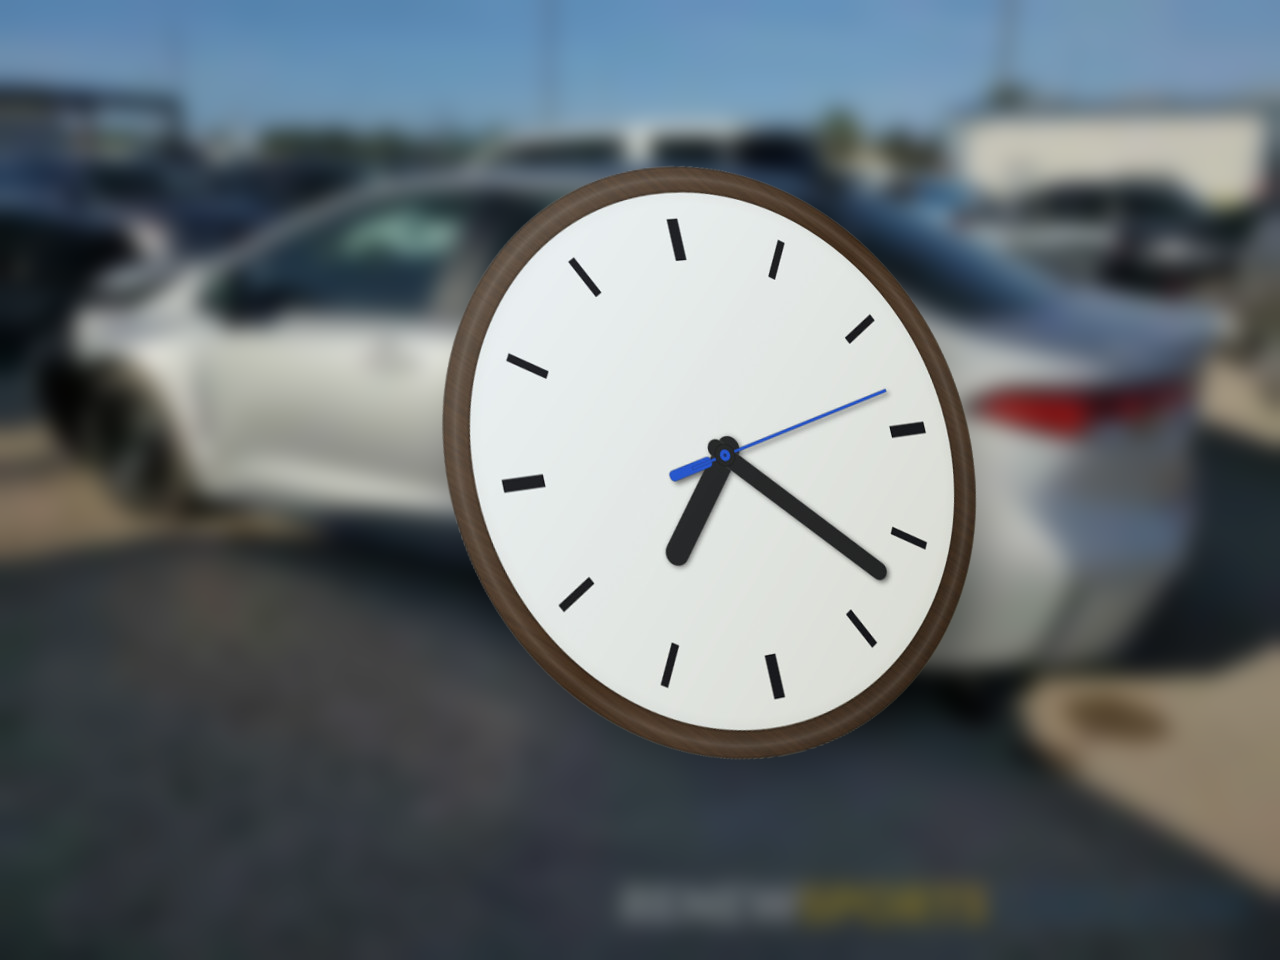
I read {"hour": 7, "minute": 22, "second": 13}
